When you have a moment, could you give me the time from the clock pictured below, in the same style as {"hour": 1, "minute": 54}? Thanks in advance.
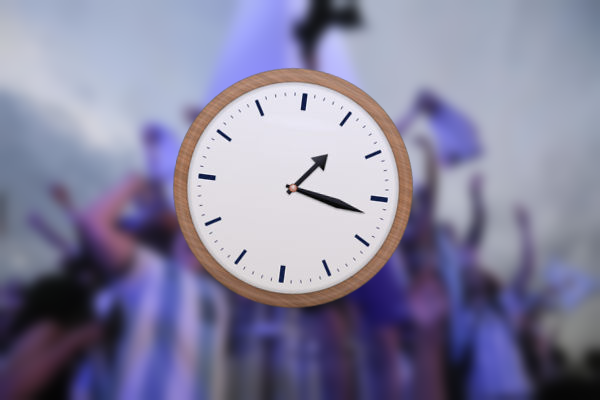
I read {"hour": 1, "minute": 17}
